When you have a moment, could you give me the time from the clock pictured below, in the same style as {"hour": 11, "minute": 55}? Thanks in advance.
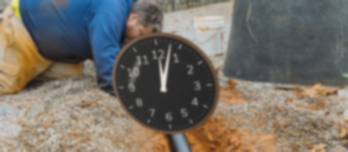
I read {"hour": 12, "minute": 3}
